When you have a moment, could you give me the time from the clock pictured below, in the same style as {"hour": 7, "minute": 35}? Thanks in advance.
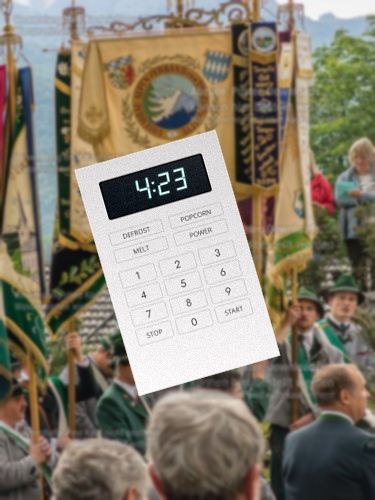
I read {"hour": 4, "minute": 23}
